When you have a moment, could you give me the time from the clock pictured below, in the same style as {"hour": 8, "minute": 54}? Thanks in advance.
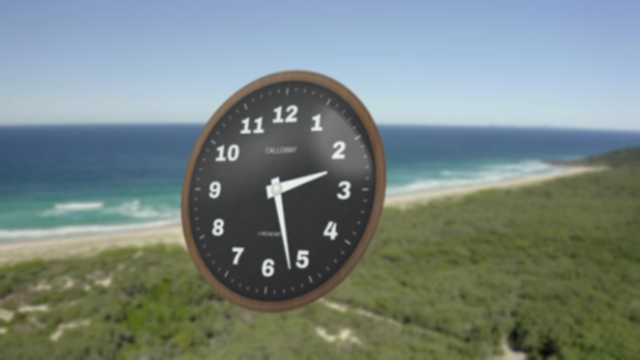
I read {"hour": 2, "minute": 27}
